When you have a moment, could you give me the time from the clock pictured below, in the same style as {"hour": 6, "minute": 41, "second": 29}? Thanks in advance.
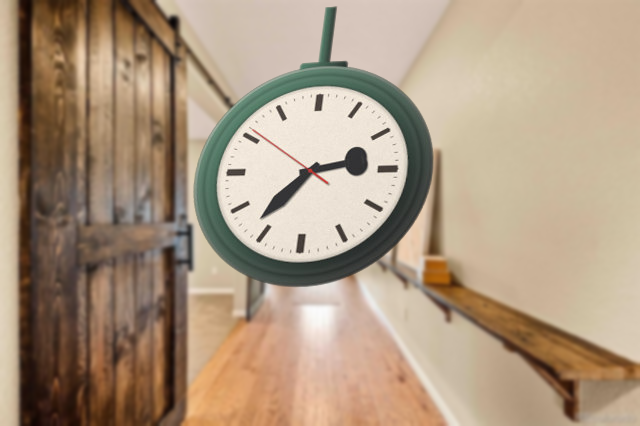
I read {"hour": 2, "minute": 36, "second": 51}
